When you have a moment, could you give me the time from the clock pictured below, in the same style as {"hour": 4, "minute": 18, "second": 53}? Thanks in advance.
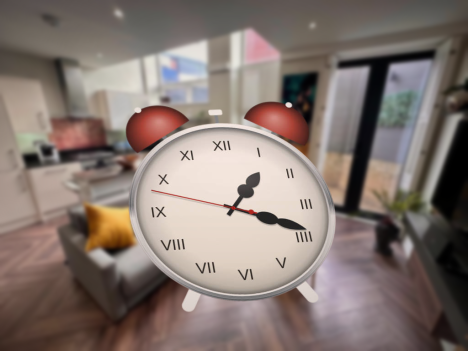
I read {"hour": 1, "minute": 18, "second": 48}
